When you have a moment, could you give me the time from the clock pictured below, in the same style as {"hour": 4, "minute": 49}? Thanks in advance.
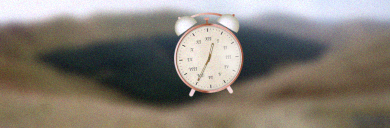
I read {"hour": 12, "minute": 35}
